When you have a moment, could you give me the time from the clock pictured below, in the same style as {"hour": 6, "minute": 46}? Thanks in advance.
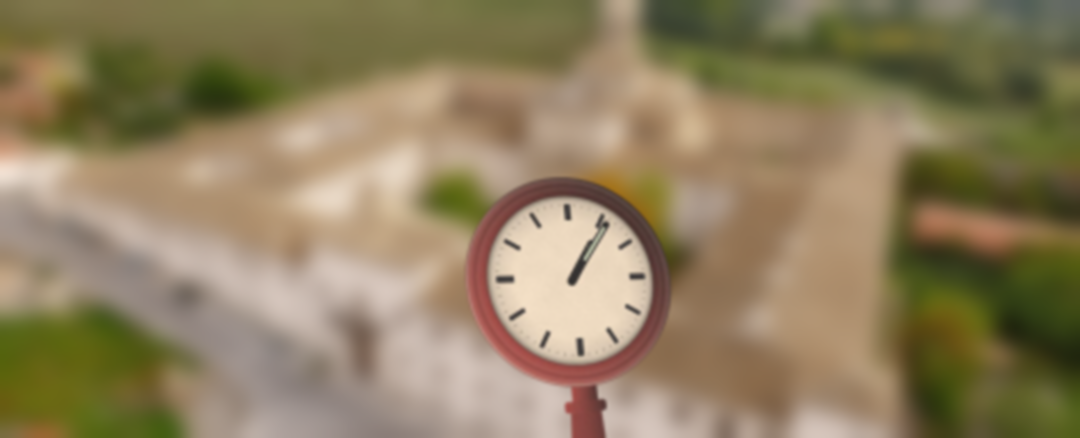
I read {"hour": 1, "minute": 6}
